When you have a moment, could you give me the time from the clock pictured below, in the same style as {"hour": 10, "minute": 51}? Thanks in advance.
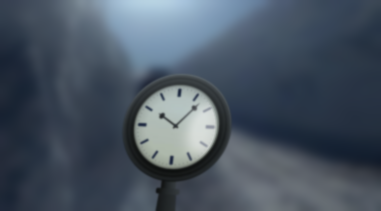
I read {"hour": 10, "minute": 7}
